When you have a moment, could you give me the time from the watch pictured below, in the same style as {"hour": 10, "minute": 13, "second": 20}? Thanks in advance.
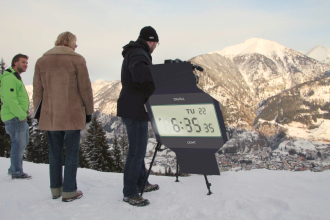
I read {"hour": 6, "minute": 35, "second": 35}
